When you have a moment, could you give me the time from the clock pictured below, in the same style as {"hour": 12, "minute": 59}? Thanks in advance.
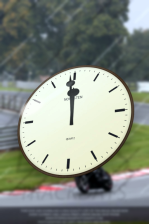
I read {"hour": 11, "minute": 59}
